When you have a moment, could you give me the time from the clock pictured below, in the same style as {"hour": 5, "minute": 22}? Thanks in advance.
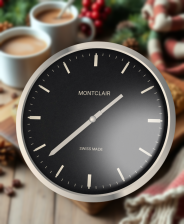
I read {"hour": 1, "minute": 38}
